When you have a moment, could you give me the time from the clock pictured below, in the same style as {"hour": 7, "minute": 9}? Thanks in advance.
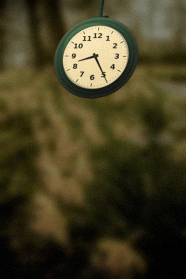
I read {"hour": 8, "minute": 25}
